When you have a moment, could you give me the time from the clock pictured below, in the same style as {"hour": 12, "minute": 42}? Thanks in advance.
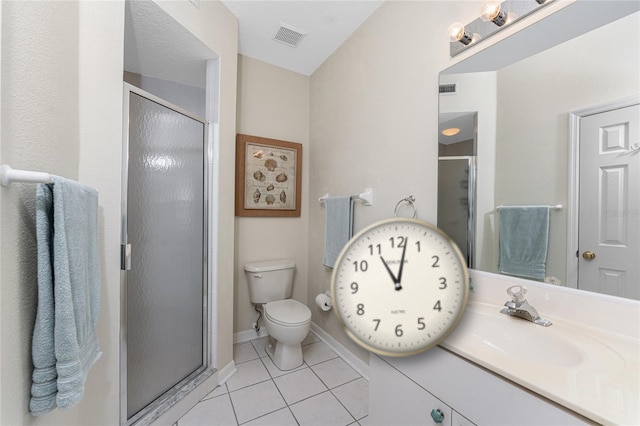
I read {"hour": 11, "minute": 2}
